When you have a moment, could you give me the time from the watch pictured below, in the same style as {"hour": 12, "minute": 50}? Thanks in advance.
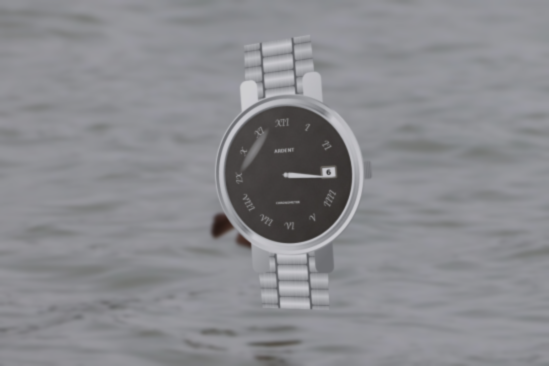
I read {"hour": 3, "minute": 16}
